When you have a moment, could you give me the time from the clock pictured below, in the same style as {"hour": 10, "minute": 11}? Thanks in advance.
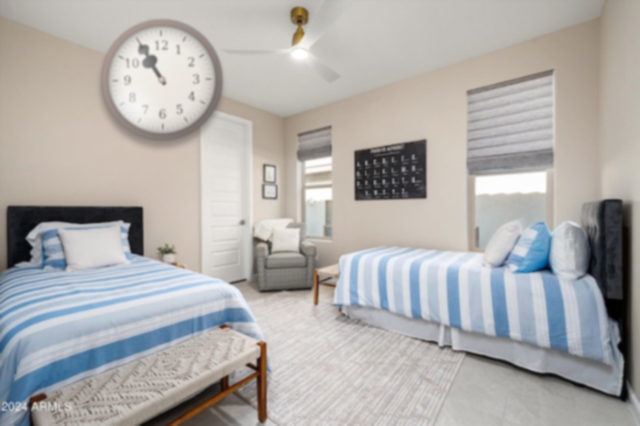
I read {"hour": 10, "minute": 55}
